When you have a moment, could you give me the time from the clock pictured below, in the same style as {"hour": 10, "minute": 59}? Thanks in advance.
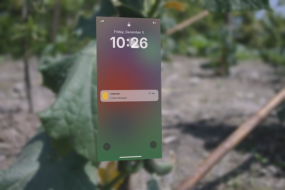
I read {"hour": 10, "minute": 26}
